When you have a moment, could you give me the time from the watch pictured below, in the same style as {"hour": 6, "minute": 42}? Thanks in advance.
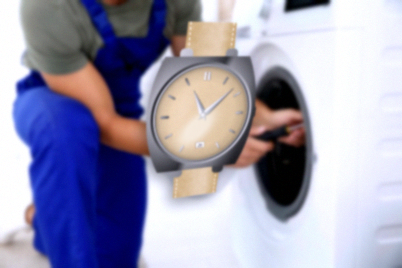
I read {"hour": 11, "minute": 8}
